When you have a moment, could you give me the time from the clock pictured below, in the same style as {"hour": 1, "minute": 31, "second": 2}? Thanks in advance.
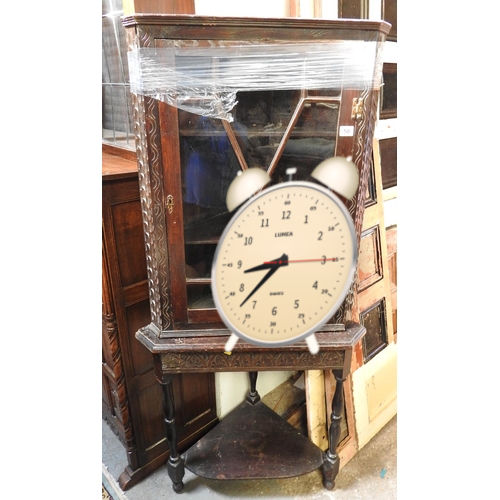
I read {"hour": 8, "minute": 37, "second": 15}
